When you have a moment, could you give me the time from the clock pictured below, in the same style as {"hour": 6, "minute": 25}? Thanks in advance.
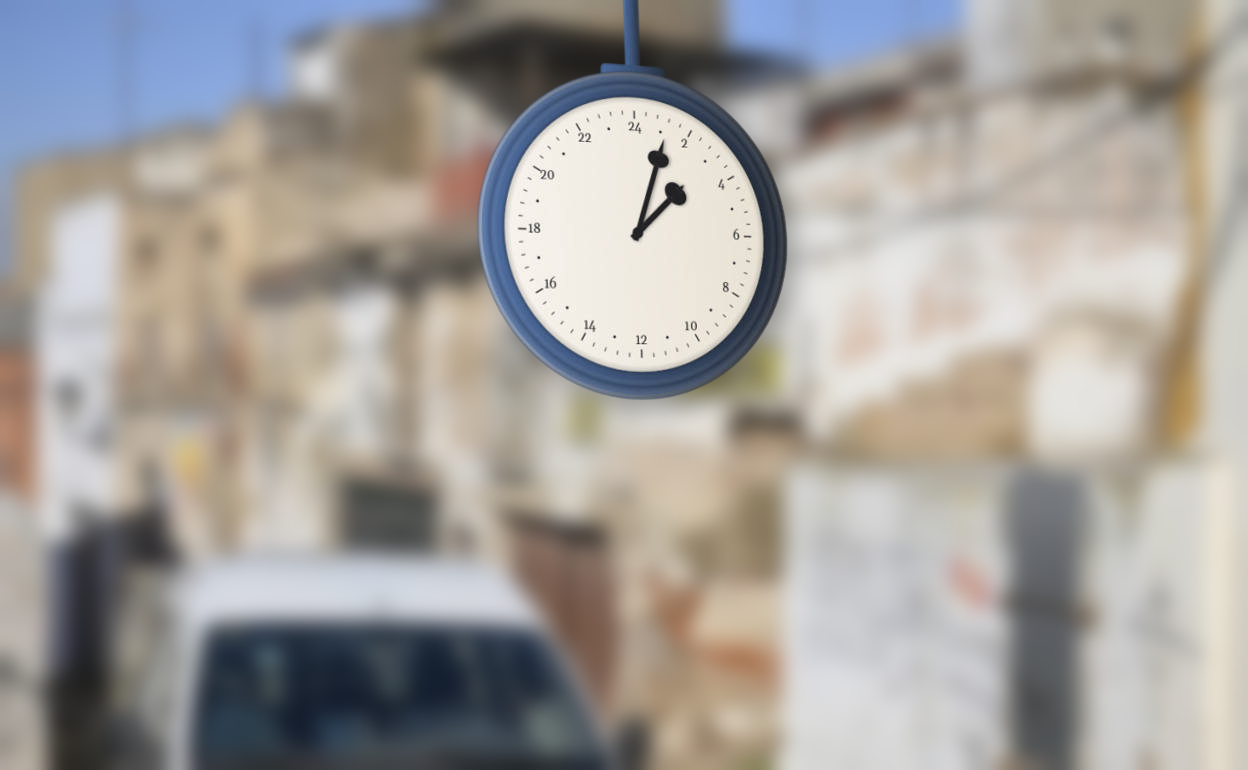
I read {"hour": 3, "minute": 3}
